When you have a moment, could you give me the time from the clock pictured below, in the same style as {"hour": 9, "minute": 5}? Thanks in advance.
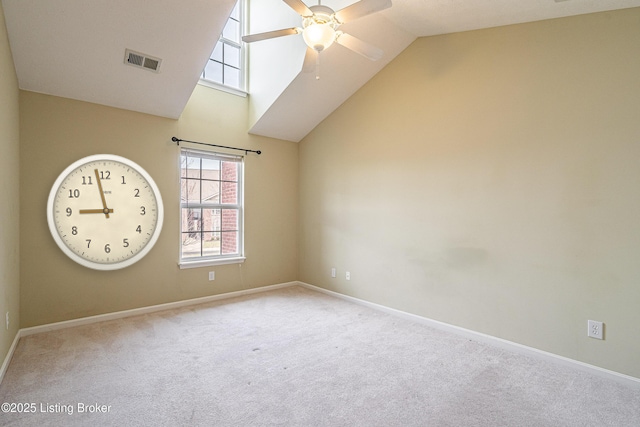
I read {"hour": 8, "minute": 58}
